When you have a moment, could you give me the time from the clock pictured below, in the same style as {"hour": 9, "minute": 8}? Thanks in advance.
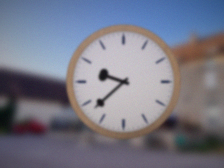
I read {"hour": 9, "minute": 38}
